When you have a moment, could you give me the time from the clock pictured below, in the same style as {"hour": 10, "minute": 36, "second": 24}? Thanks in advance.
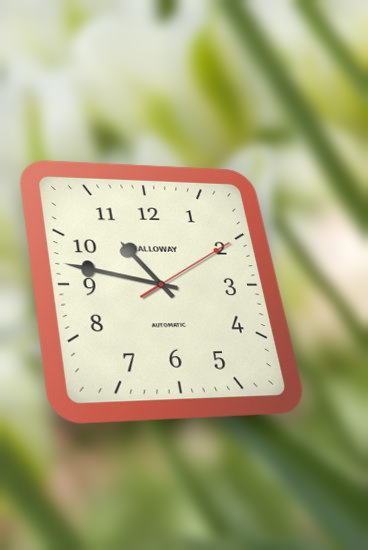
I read {"hour": 10, "minute": 47, "second": 10}
